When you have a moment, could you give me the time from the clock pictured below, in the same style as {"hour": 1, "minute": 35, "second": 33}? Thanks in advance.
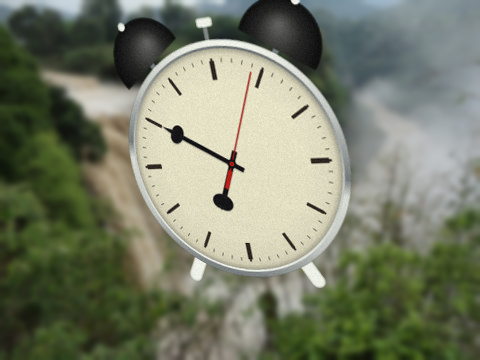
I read {"hour": 6, "minute": 50, "second": 4}
